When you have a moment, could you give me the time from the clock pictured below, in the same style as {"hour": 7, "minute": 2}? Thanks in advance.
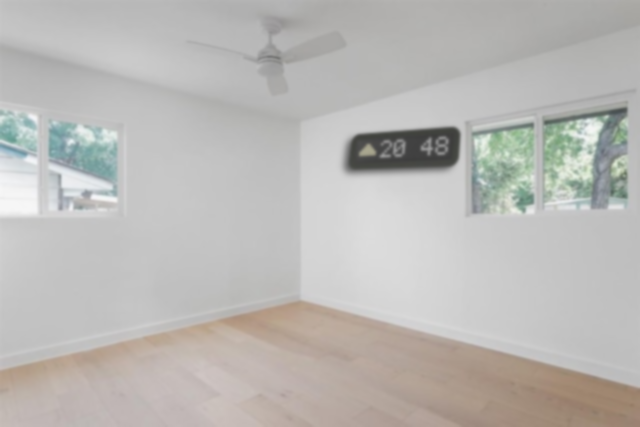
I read {"hour": 20, "minute": 48}
